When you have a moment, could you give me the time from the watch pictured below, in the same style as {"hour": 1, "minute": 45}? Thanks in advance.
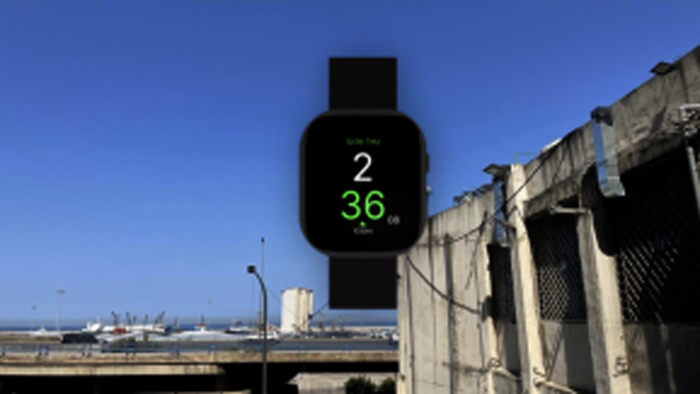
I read {"hour": 2, "minute": 36}
